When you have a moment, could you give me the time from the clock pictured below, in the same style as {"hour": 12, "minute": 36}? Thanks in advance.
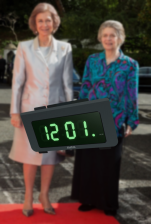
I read {"hour": 12, "minute": 1}
